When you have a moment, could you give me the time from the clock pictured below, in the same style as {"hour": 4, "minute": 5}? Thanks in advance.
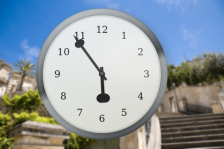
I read {"hour": 5, "minute": 54}
